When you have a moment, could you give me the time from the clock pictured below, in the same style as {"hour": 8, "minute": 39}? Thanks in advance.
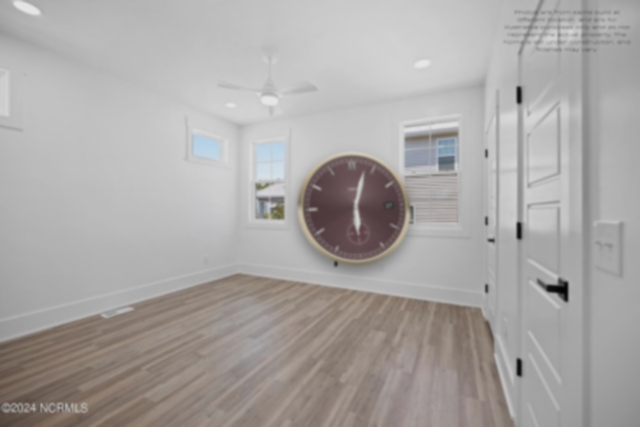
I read {"hour": 6, "minute": 3}
